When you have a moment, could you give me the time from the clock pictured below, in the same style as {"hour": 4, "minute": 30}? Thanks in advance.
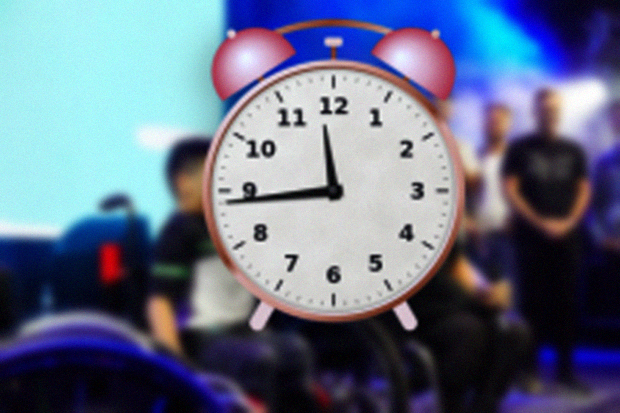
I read {"hour": 11, "minute": 44}
